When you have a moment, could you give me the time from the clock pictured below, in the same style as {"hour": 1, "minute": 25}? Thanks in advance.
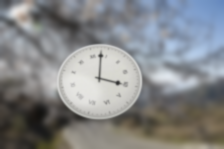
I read {"hour": 4, "minute": 3}
